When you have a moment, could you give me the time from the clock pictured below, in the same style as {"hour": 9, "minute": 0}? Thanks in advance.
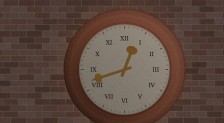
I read {"hour": 12, "minute": 42}
